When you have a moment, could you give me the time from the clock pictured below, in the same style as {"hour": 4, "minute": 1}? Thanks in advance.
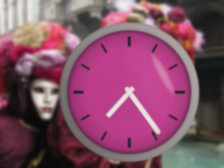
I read {"hour": 7, "minute": 24}
